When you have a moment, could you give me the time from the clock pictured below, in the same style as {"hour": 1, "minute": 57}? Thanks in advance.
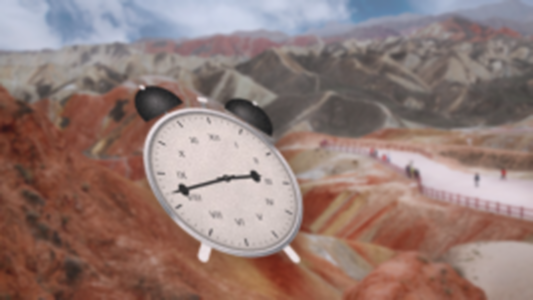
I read {"hour": 2, "minute": 42}
